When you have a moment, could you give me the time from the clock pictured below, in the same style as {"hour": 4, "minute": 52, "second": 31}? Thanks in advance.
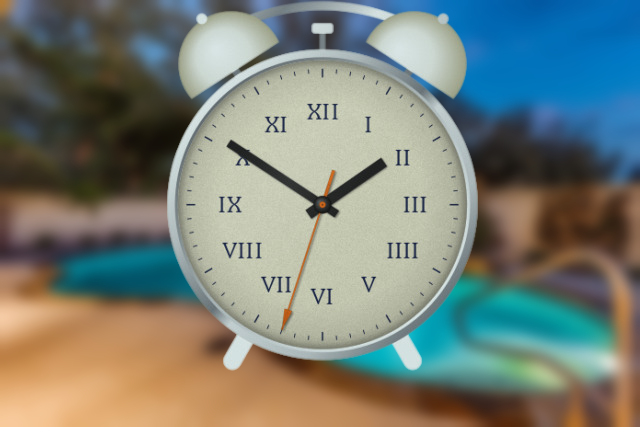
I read {"hour": 1, "minute": 50, "second": 33}
